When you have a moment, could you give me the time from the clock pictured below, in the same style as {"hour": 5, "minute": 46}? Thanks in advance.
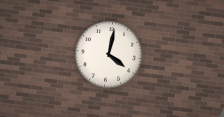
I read {"hour": 4, "minute": 1}
